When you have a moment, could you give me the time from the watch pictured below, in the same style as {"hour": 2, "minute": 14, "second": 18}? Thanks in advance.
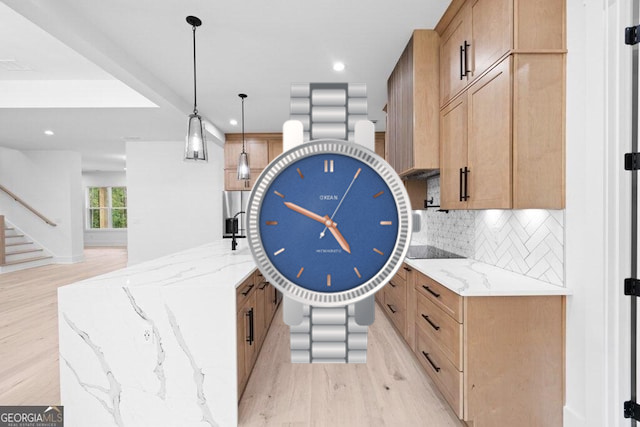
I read {"hour": 4, "minute": 49, "second": 5}
